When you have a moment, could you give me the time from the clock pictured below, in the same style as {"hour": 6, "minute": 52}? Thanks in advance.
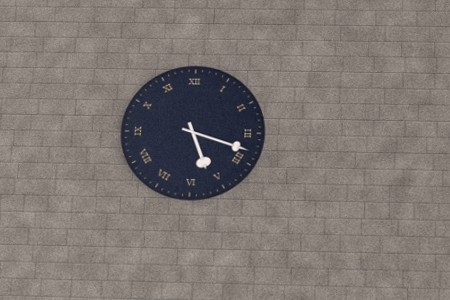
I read {"hour": 5, "minute": 18}
